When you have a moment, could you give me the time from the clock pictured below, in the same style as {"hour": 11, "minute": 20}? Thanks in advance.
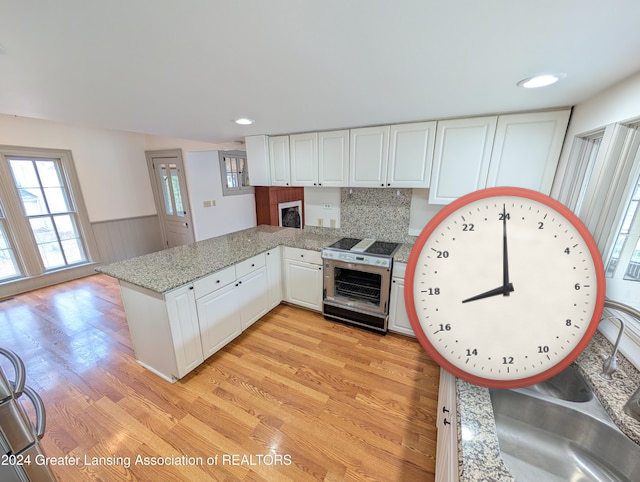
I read {"hour": 17, "minute": 0}
